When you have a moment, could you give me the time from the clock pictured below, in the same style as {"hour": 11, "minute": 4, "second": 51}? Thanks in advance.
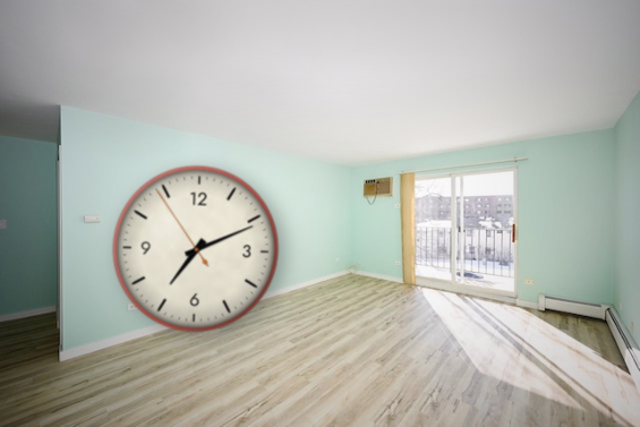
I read {"hour": 7, "minute": 10, "second": 54}
